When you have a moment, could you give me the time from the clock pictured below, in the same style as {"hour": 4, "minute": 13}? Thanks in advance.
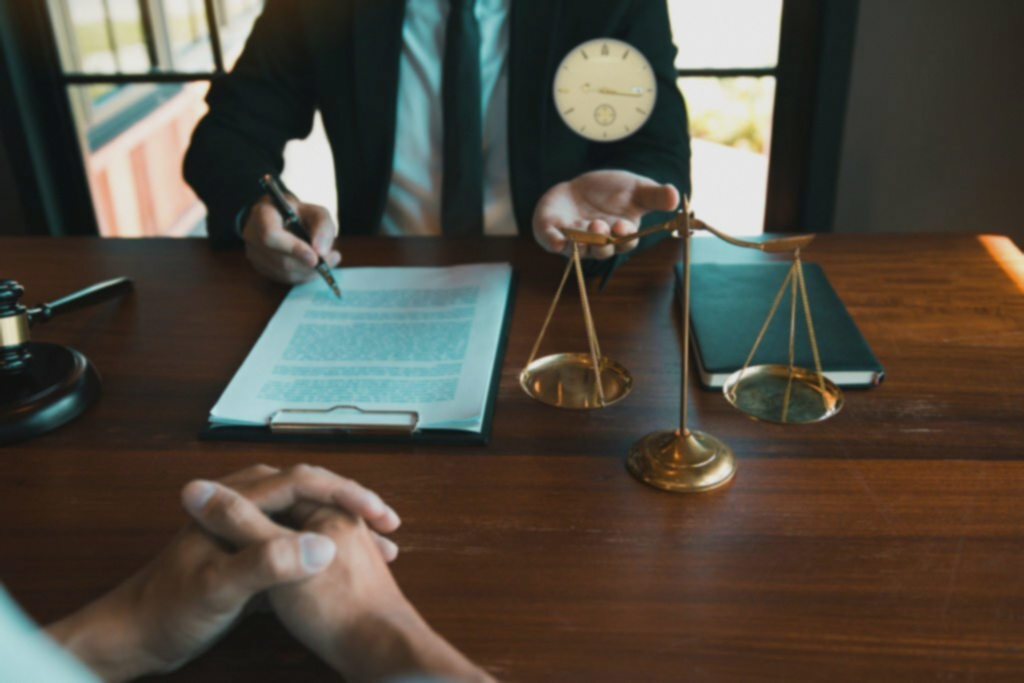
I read {"hour": 9, "minute": 16}
